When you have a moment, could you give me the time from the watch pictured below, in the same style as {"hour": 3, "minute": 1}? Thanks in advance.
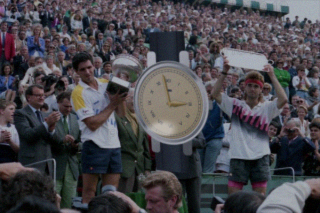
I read {"hour": 2, "minute": 58}
